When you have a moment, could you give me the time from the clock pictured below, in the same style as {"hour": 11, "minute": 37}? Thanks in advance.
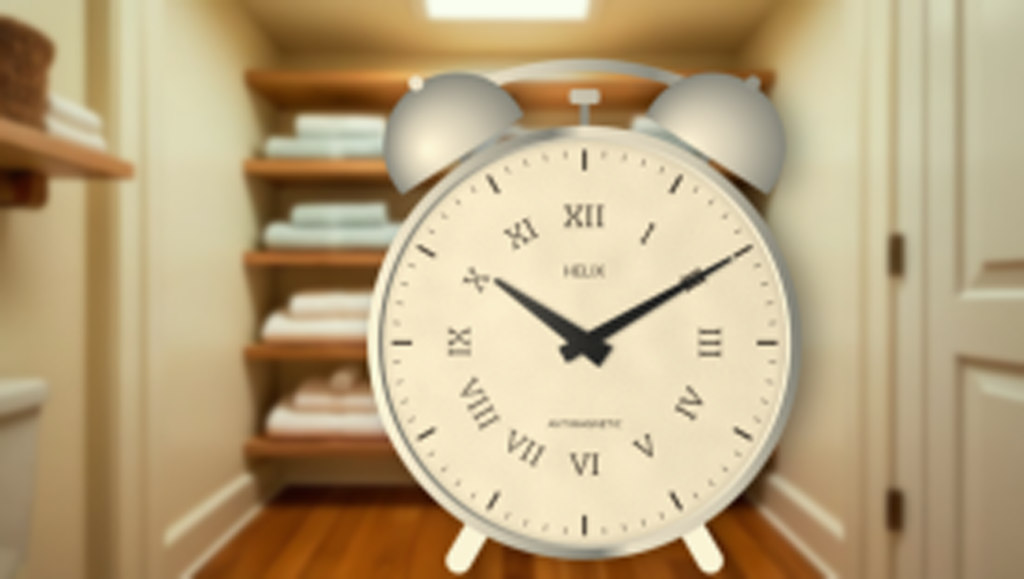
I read {"hour": 10, "minute": 10}
